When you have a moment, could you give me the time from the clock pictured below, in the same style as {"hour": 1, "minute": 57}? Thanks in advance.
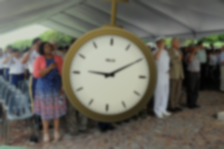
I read {"hour": 9, "minute": 10}
